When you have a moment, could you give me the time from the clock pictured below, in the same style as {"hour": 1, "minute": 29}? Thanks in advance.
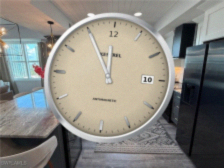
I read {"hour": 11, "minute": 55}
